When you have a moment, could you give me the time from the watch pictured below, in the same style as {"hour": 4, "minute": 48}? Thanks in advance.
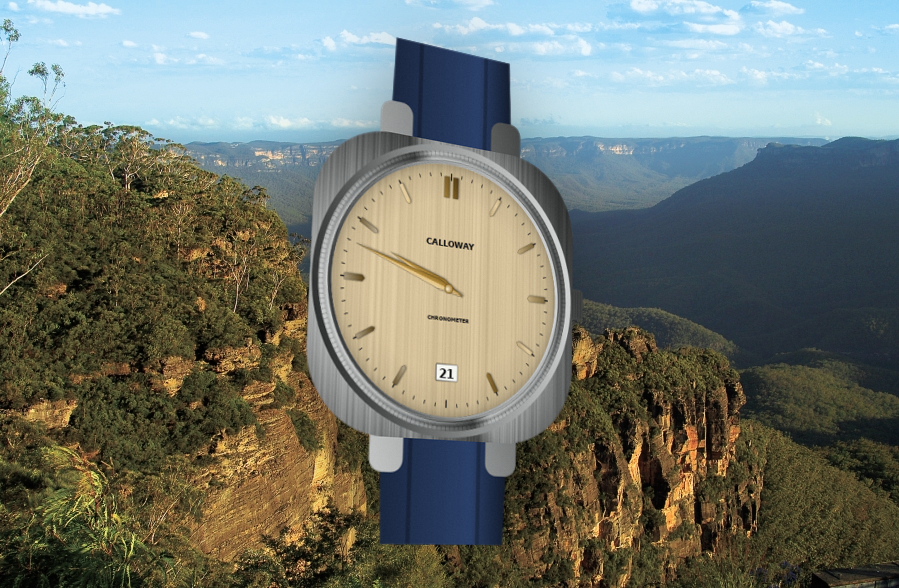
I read {"hour": 9, "minute": 48}
